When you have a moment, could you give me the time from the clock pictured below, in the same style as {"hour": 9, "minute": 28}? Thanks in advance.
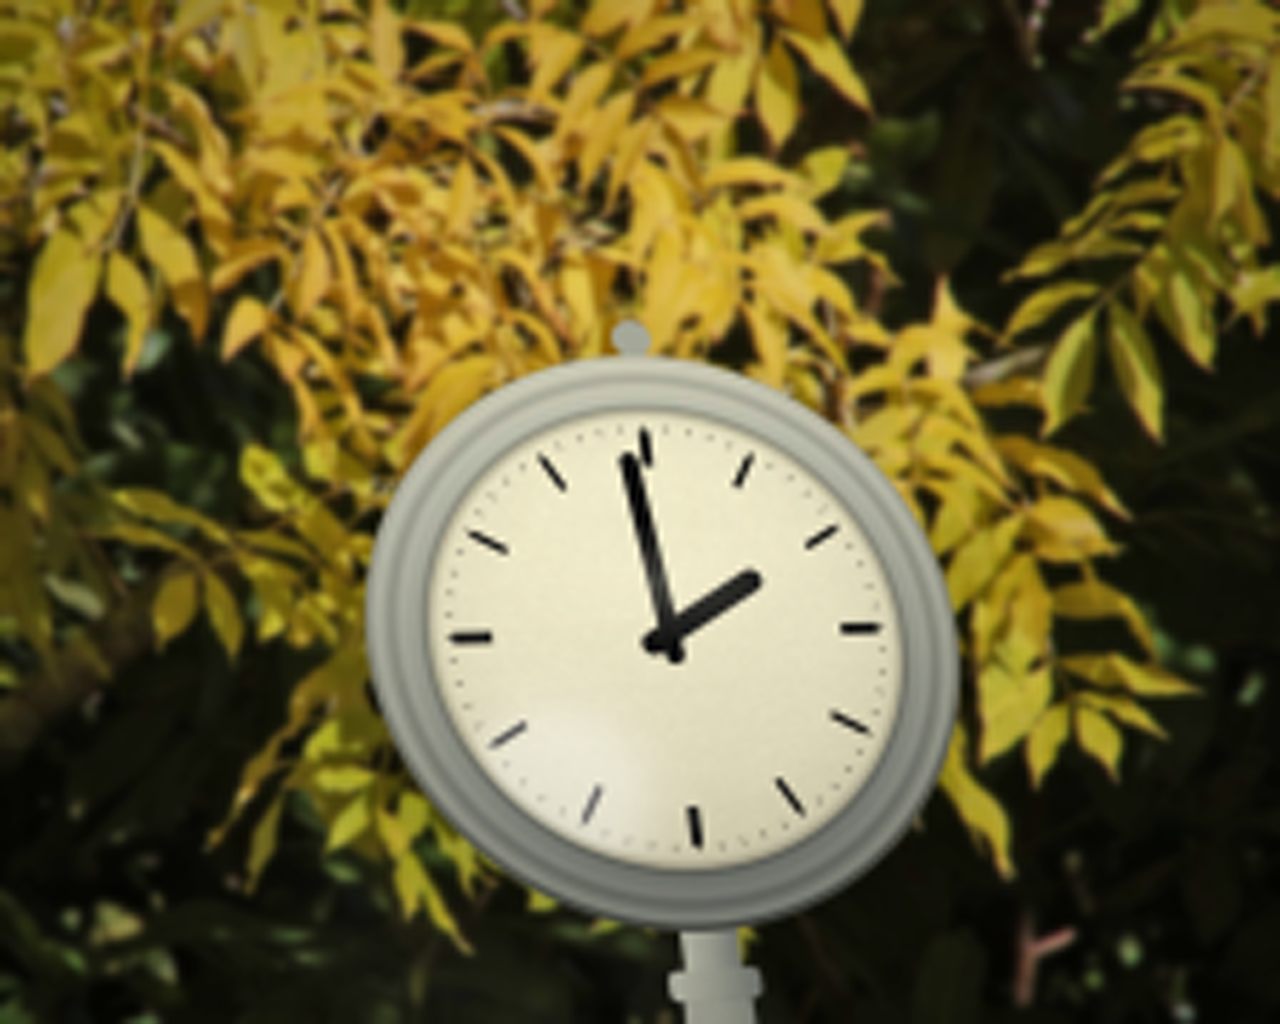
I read {"hour": 1, "minute": 59}
